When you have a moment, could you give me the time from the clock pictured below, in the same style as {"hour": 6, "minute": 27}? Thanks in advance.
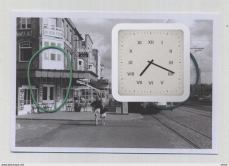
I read {"hour": 7, "minute": 19}
